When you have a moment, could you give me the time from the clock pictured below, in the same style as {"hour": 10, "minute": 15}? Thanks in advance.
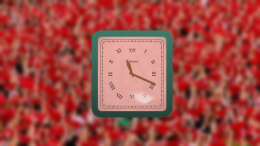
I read {"hour": 11, "minute": 19}
